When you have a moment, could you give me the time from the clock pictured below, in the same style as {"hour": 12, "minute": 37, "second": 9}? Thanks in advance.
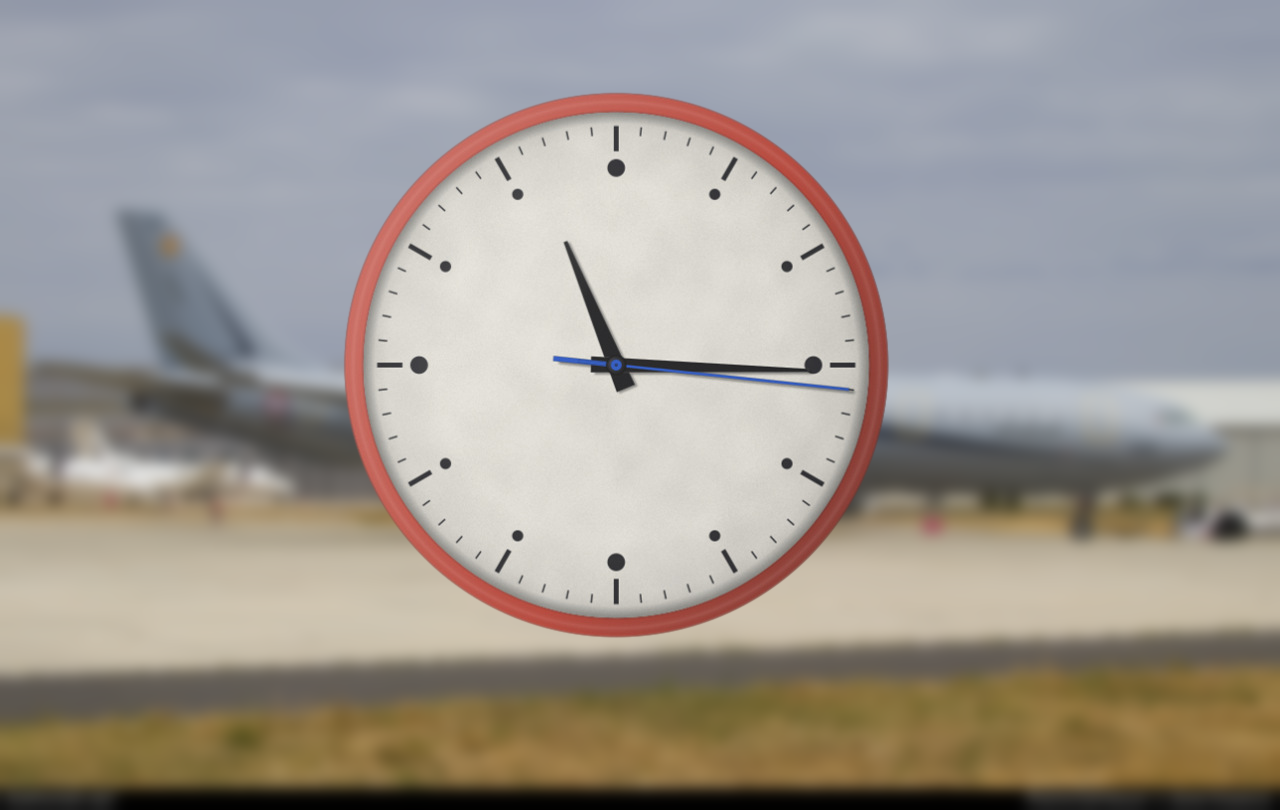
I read {"hour": 11, "minute": 15, "second": 16}
